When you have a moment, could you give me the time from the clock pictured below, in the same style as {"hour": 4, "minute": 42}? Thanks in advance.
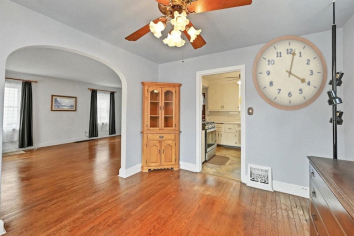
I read {"hour": 4, "minute": 2}
